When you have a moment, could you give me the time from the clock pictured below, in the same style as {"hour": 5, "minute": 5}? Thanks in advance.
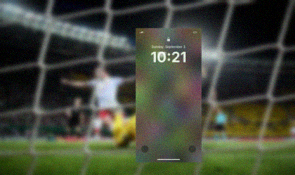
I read {"hour": 10, "minute": 21}
